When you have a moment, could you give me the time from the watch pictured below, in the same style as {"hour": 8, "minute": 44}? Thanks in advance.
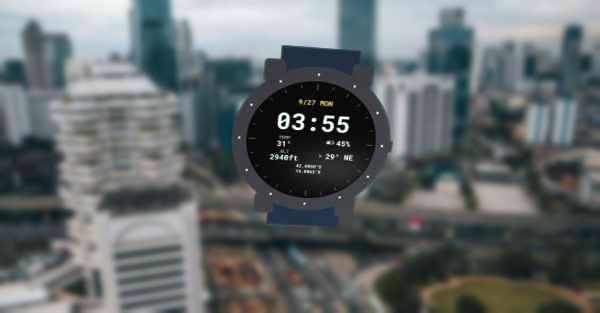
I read {"hour": 3, "minute": 55}
